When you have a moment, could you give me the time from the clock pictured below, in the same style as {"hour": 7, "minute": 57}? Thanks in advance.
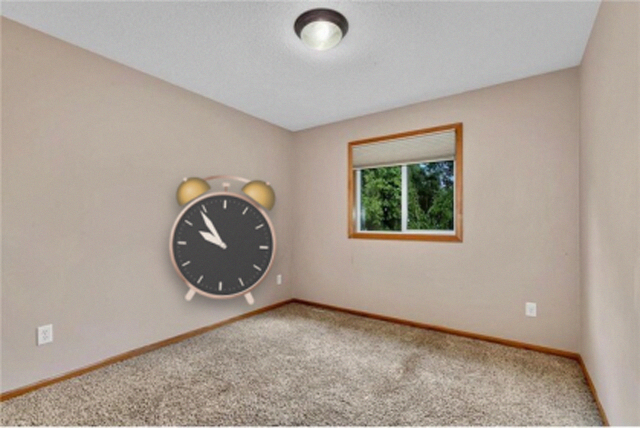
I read {"hour": 9, "minute": 54}
